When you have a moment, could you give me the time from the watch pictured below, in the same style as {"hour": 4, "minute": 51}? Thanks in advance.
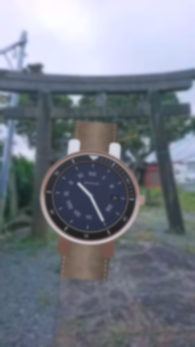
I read {"hour": 10, "minute": 25}
